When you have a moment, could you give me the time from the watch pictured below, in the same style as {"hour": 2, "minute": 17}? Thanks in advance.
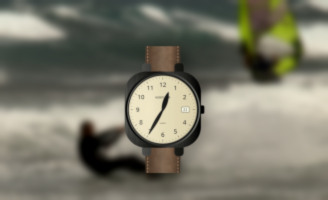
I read {"hour": 12, "minute": 35}
